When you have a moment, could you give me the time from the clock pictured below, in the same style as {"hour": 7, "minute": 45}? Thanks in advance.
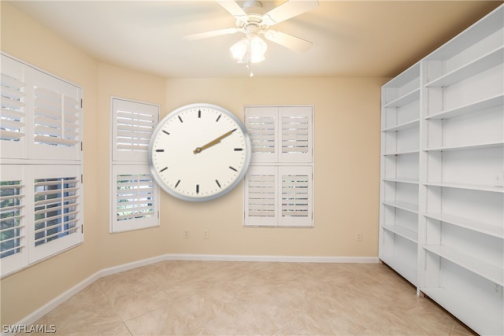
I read {"hour": 2, "minute": 10}
